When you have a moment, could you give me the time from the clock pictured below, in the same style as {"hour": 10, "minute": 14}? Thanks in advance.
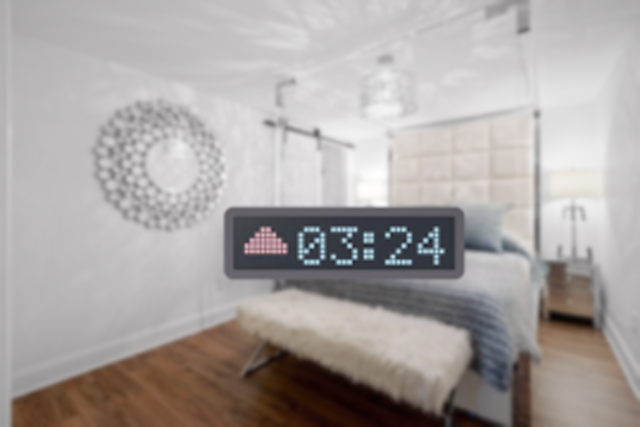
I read {"hour": 3, "minute": 24}
